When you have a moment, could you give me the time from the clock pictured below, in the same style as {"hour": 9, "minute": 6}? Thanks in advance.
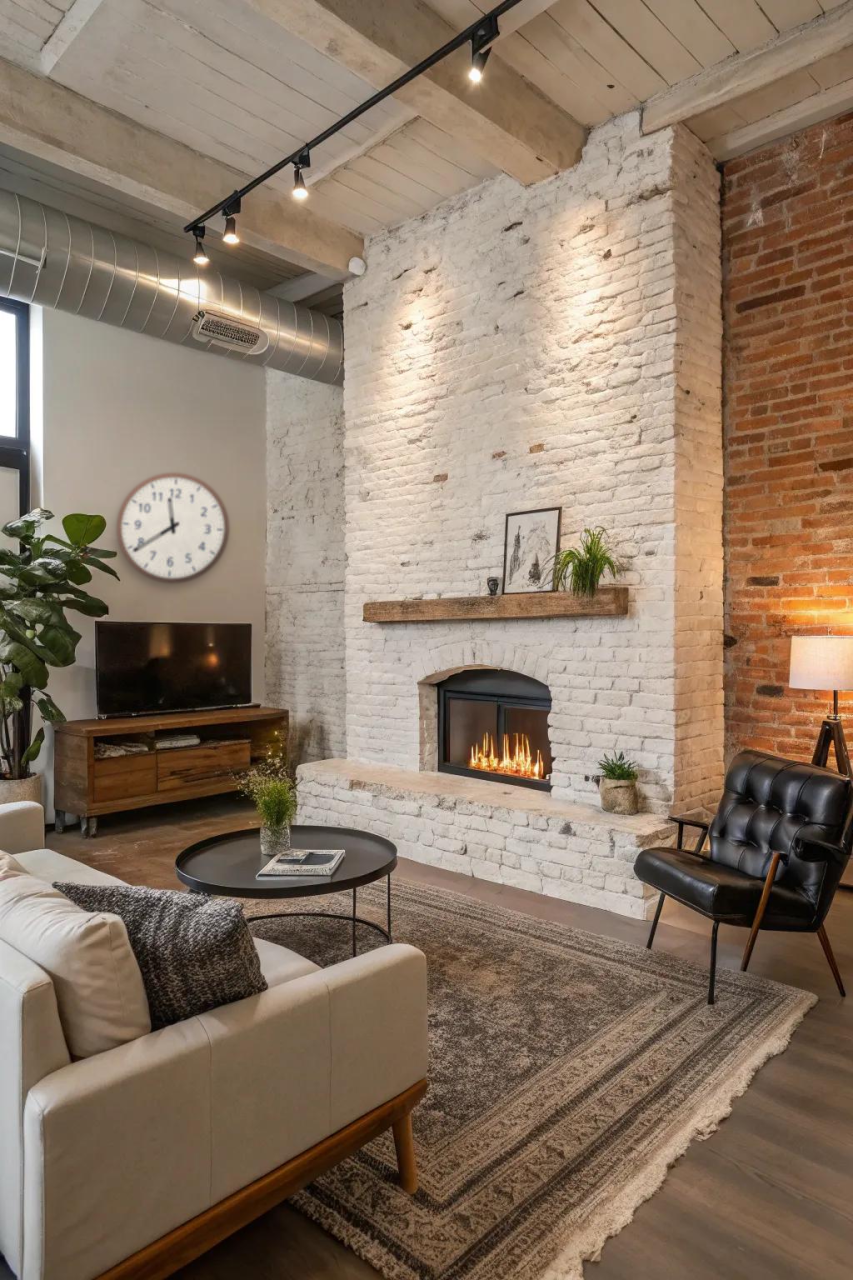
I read {"hour": 11, "minute": 39}
